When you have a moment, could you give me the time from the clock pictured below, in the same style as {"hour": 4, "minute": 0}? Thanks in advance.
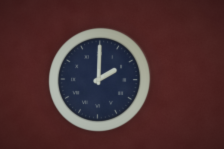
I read {"hour": 2, "minute": 0}
